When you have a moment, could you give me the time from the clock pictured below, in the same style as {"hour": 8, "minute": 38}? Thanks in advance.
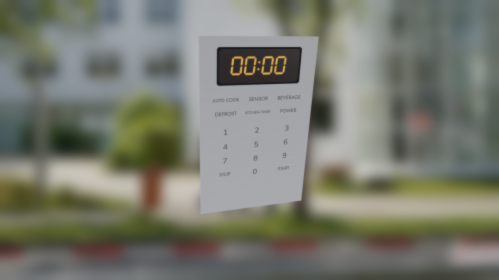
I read {"hour": 0, "minute": 0}
